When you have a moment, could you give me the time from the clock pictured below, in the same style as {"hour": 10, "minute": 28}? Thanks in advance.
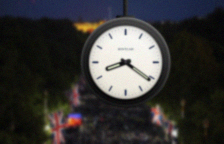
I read {"hour": 8, "minute": 21}
